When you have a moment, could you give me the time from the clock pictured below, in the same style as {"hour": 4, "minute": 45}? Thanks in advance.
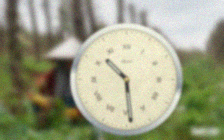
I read {"hour": 10, "minute": 29}
